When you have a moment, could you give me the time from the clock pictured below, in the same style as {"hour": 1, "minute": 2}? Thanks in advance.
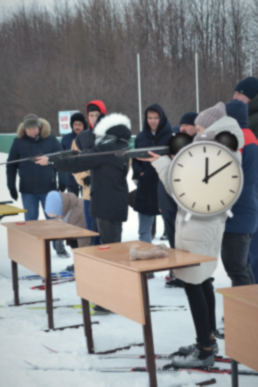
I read {"hour": 12, "minute": 10}
